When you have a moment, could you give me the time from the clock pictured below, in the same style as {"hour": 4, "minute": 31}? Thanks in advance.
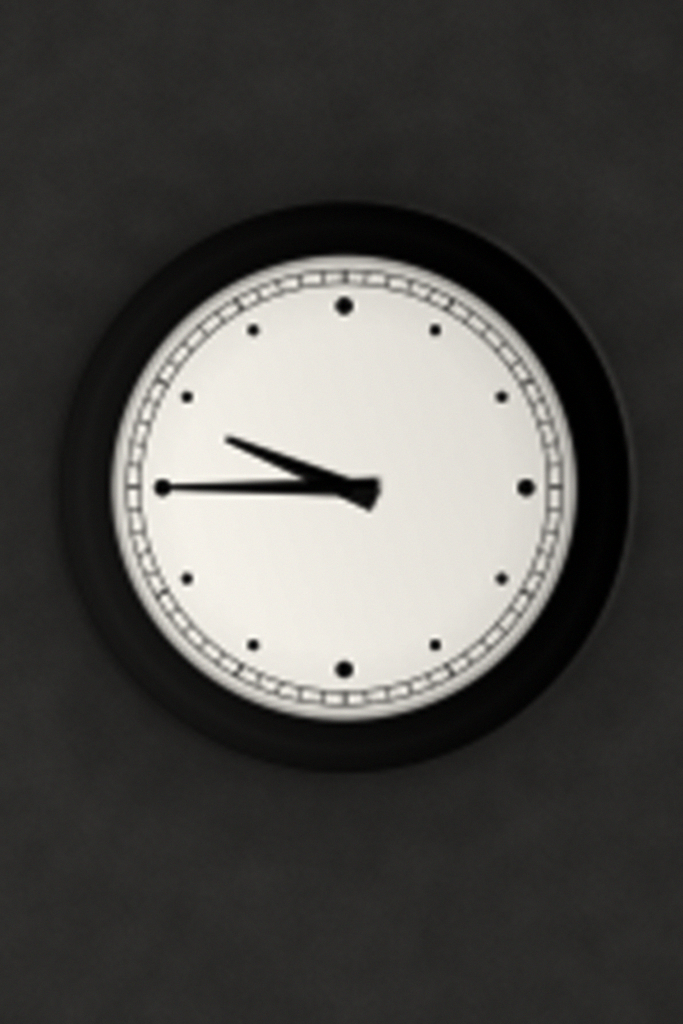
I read {"hour": 9, "minute": 45}
